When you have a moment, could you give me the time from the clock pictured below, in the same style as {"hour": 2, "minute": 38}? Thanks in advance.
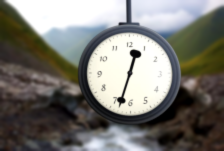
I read {"hour": 12, "minute": 33}
